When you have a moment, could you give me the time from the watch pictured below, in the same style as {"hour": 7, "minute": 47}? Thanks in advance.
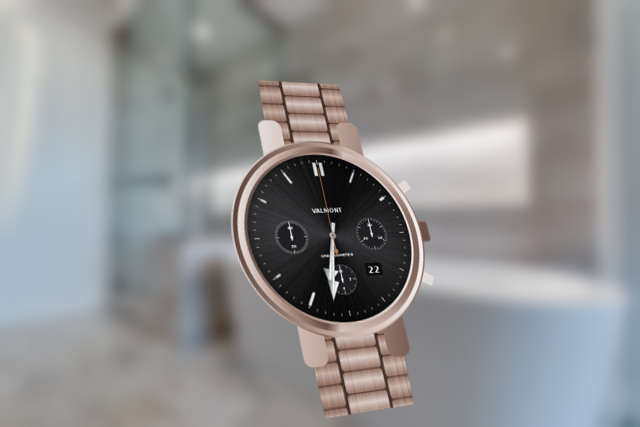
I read {"hour": 6, "minute": 32}
